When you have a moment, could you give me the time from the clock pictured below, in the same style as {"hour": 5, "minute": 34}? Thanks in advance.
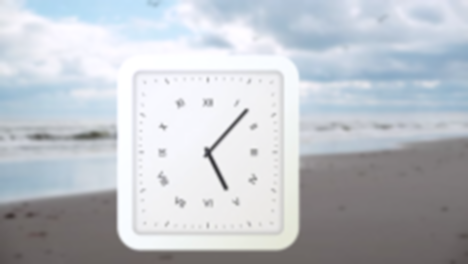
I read {"hour": 5, "minute": 7}
